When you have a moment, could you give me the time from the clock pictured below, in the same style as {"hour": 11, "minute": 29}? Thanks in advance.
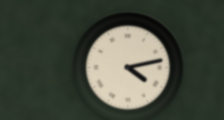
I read {"hour": 4, "minute": 13}
